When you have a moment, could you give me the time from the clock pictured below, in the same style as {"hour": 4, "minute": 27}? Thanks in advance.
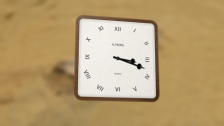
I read {"hour": 3, "minute": 18}
